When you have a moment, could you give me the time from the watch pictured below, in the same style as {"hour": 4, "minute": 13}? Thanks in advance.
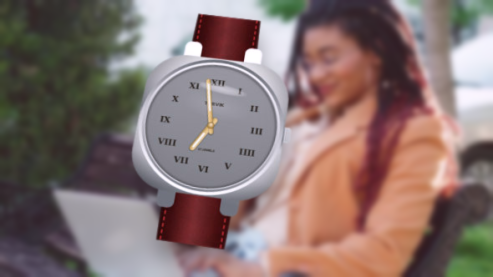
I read {"hour": 6, "minute": 58}
